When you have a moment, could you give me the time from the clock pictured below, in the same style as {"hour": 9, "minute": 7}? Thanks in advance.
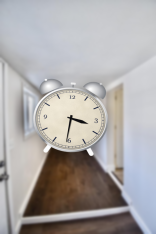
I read {"hour": 3, "minute": 31}
